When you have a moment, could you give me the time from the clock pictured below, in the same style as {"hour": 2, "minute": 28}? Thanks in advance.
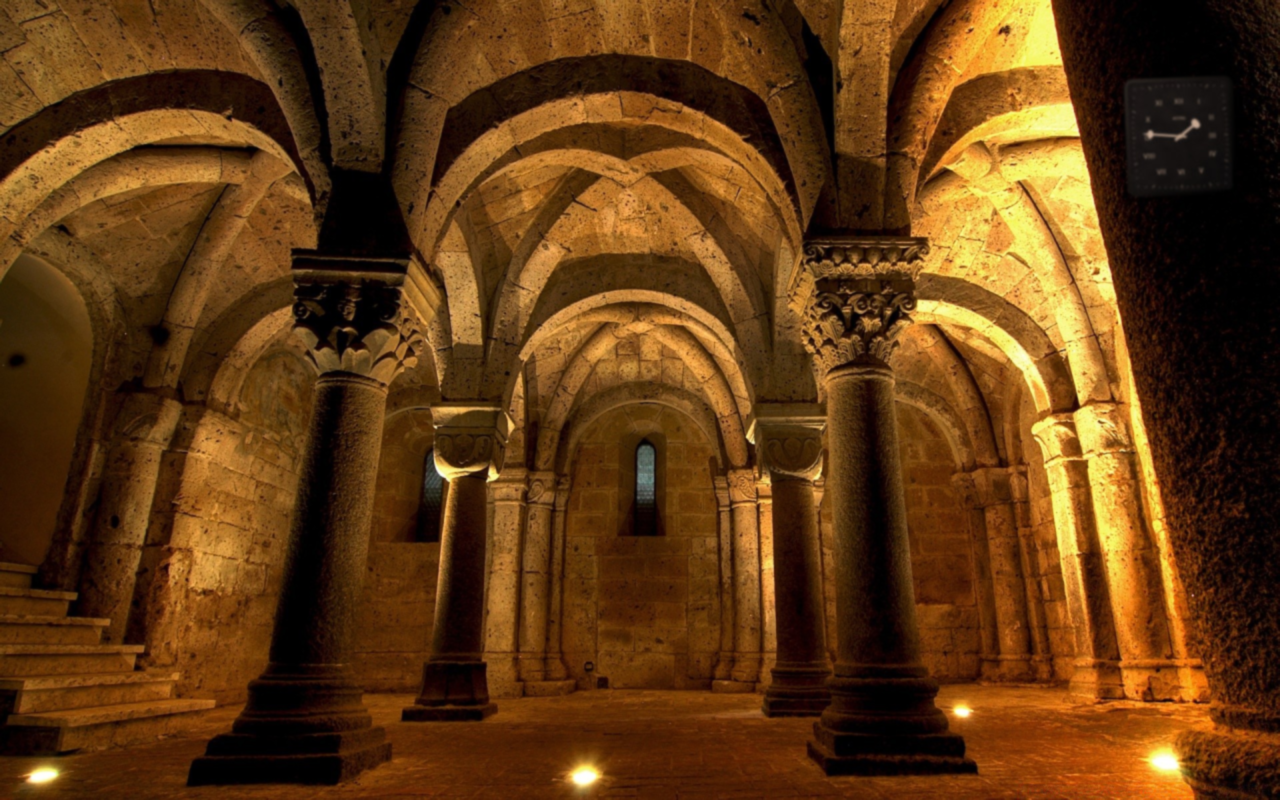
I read {"hour": 1, "minute": 46}
